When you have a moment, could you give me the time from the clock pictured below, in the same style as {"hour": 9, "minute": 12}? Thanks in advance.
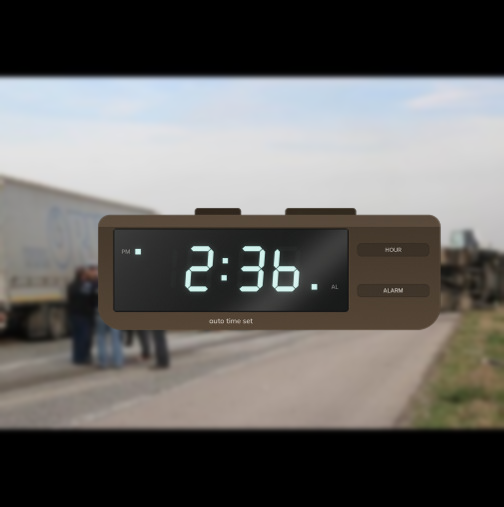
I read {"hour": 2, "minute": 36}
